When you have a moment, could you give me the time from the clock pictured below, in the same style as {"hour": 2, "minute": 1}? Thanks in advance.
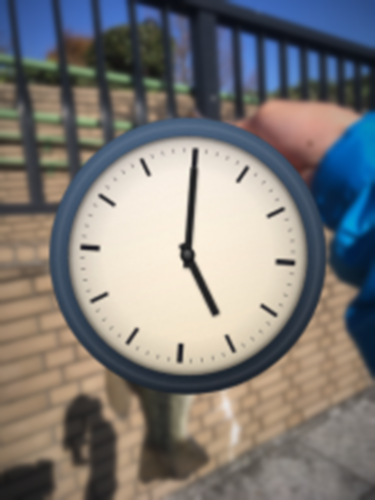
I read {"hour": 5, "minute": 0}
